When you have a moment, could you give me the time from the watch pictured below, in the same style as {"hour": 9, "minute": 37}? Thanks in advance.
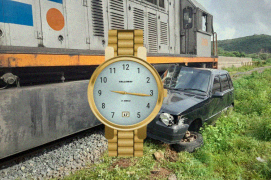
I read {"hour": 9, "minute": 16}
